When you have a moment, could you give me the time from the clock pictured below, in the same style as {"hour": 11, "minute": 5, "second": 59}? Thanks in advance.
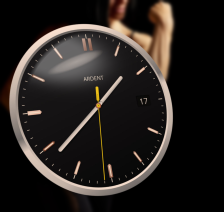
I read {"hour": 1, "minute": 38, "second": 31}
